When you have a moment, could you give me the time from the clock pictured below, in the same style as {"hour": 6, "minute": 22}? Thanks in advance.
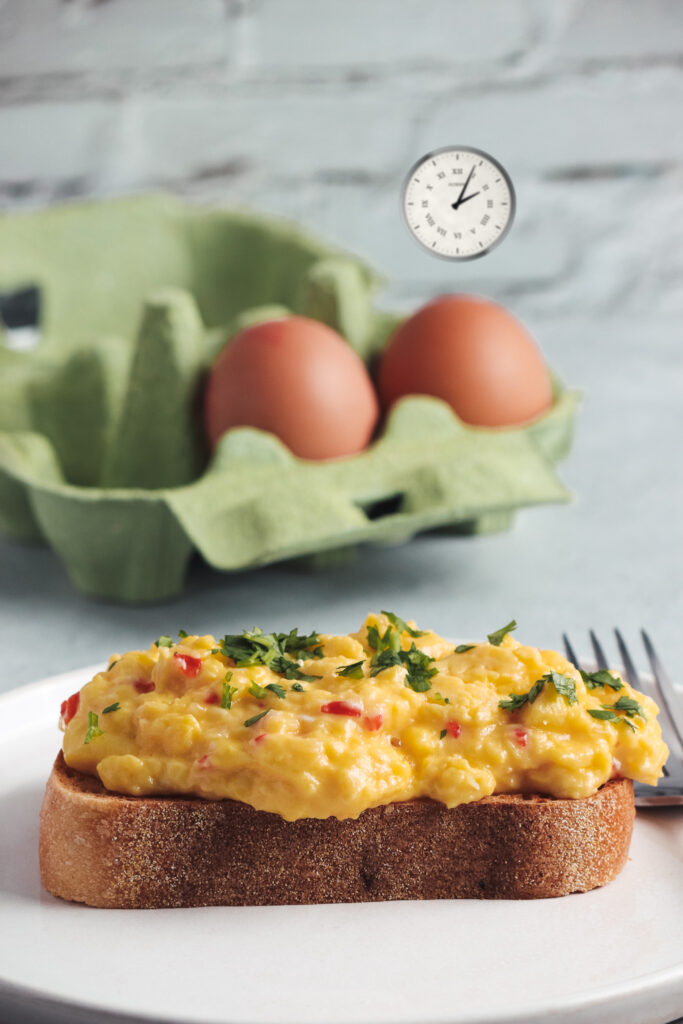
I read {"hour": 2, "minute": 4}
